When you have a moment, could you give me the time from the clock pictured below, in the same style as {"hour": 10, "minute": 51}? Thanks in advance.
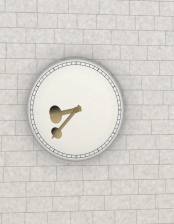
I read {"hour": 8, "minute": 37}
